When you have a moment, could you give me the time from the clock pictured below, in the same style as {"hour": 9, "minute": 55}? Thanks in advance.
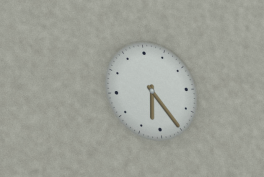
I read {"hour": 6, "minute": 25}
